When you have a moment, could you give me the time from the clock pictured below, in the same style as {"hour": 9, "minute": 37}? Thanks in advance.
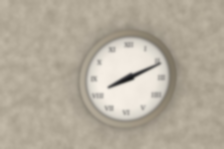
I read {"hour": 8, "minute": 11}
